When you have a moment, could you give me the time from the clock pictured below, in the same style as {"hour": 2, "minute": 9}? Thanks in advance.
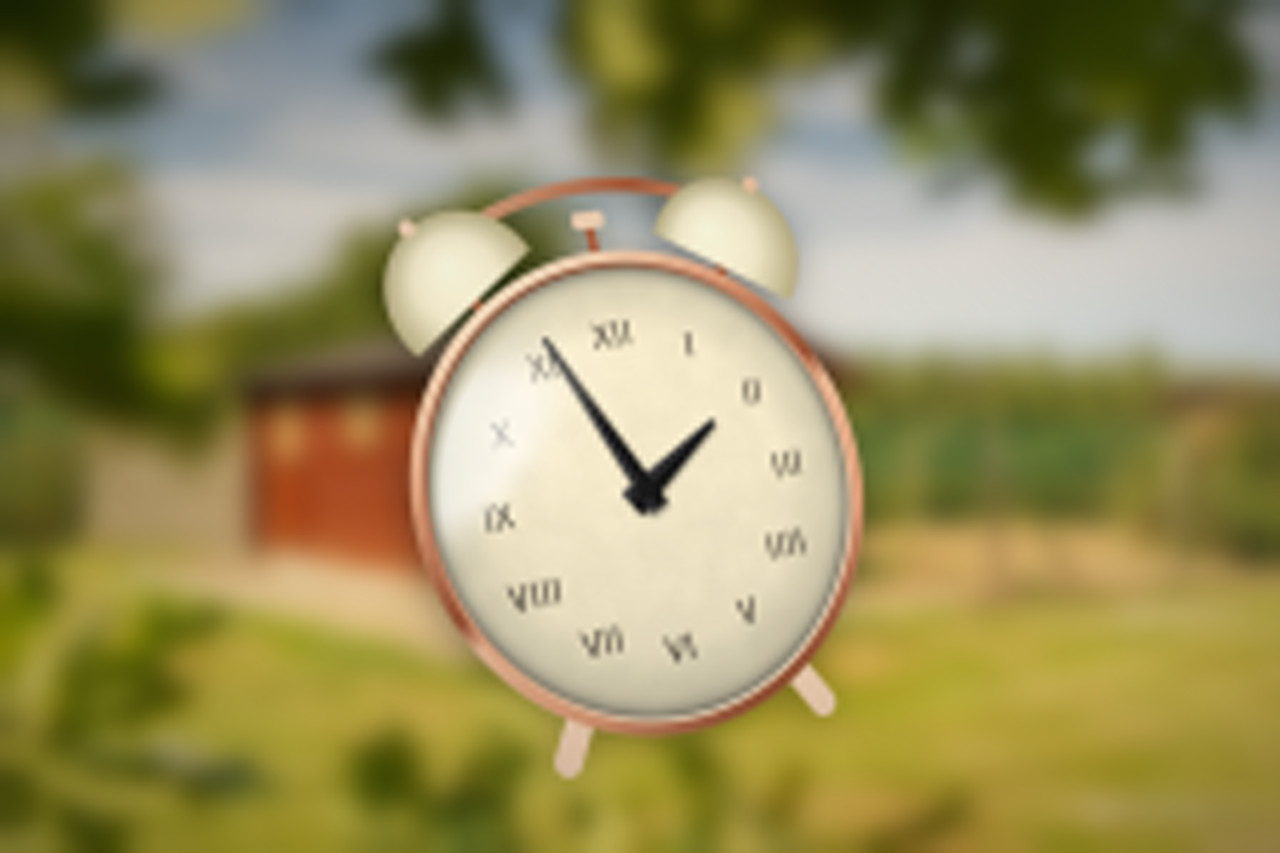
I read {"hour": 1, "minute": 56}
